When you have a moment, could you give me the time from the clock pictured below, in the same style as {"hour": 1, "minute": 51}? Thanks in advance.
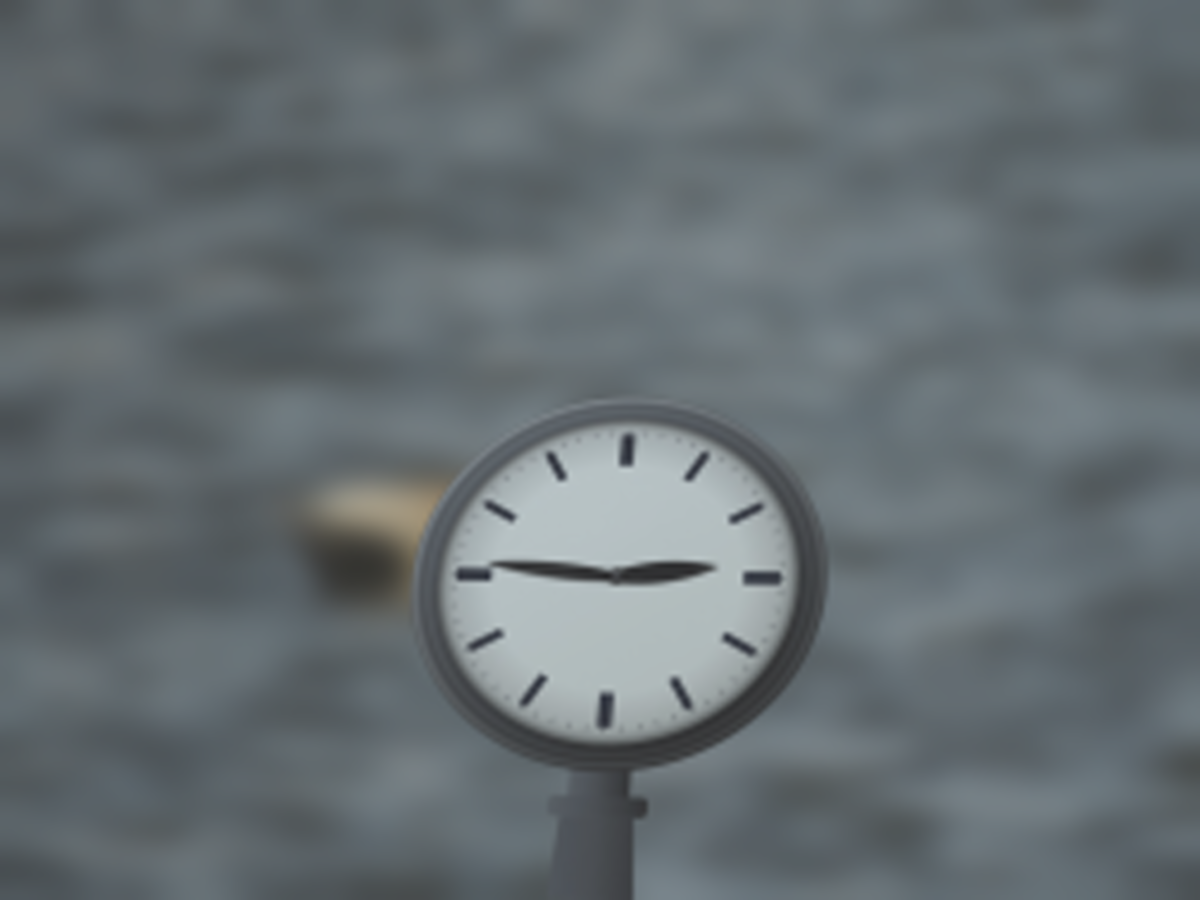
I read {"hour": 2, "minute": 46}
